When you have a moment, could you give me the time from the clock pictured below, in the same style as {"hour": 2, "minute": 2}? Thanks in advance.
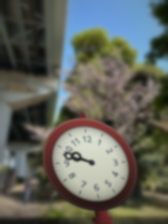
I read {"hour": 9, "minute": 48}
